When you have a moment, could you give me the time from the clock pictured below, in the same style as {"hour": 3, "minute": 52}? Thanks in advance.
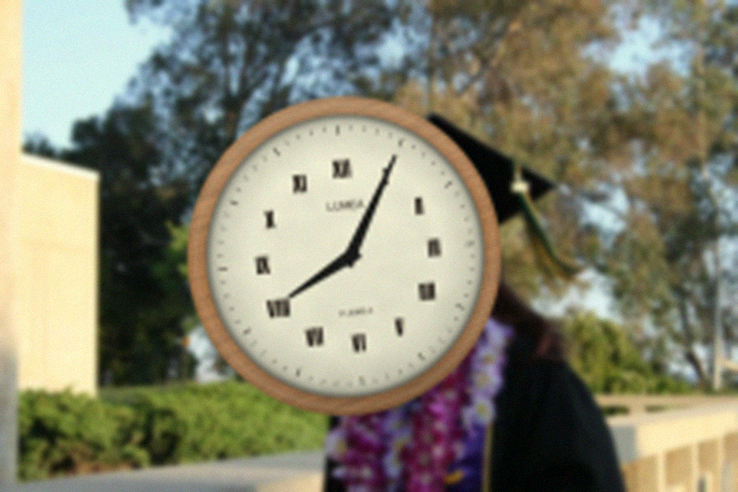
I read {"hour": 8, "minute": 5}
